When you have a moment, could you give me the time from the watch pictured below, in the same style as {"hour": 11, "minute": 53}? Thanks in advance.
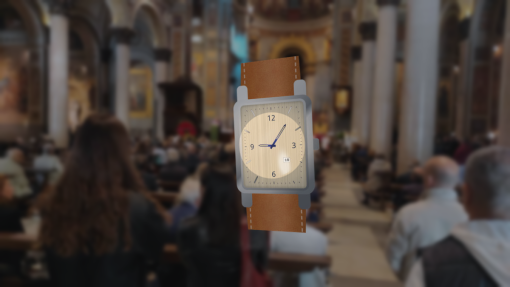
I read {"hour": 9, "minute": 6}
